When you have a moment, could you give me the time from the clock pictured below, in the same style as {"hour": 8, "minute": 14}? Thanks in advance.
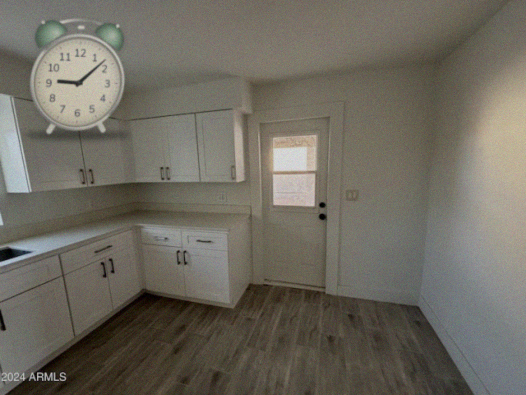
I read {"hour": 9, "minute": 8}
